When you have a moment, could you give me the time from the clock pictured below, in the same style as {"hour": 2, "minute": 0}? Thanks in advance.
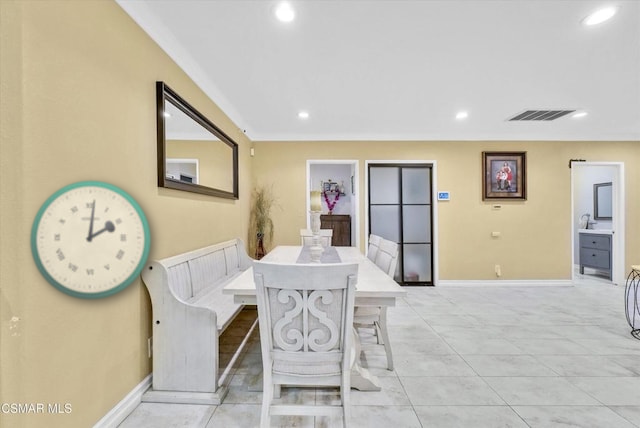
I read {"hour": 2, "minute": 1}
